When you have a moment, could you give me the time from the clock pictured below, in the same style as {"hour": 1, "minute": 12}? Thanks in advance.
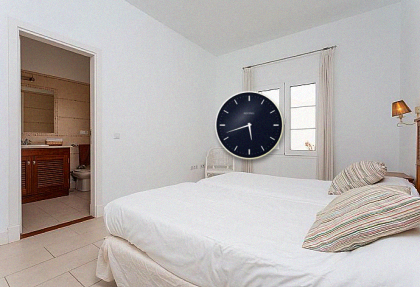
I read {"hour": 5, "minute": 42}
